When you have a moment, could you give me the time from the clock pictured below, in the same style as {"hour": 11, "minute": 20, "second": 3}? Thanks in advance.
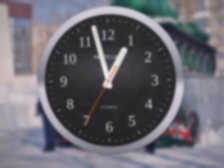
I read {"hour": 12, "minute": 57, "second": 35}
